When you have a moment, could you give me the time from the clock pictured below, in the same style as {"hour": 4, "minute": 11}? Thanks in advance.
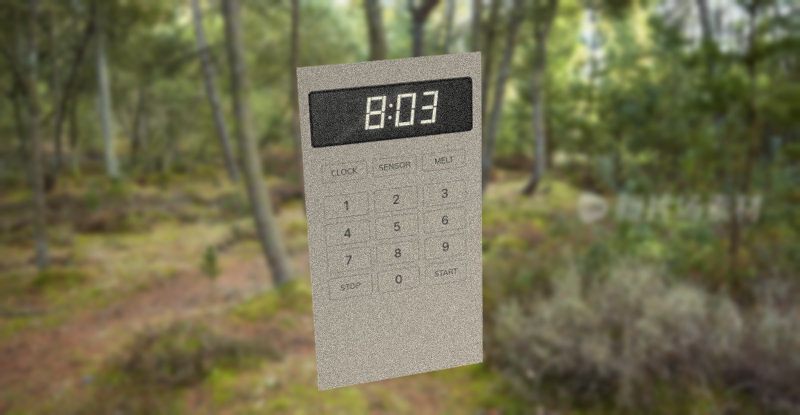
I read {"hour": 8, "minute": 3}
